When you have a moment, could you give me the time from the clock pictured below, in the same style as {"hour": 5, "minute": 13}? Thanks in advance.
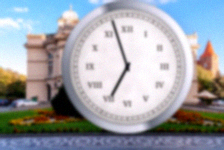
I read {"hour": 6, "minute": 57}
